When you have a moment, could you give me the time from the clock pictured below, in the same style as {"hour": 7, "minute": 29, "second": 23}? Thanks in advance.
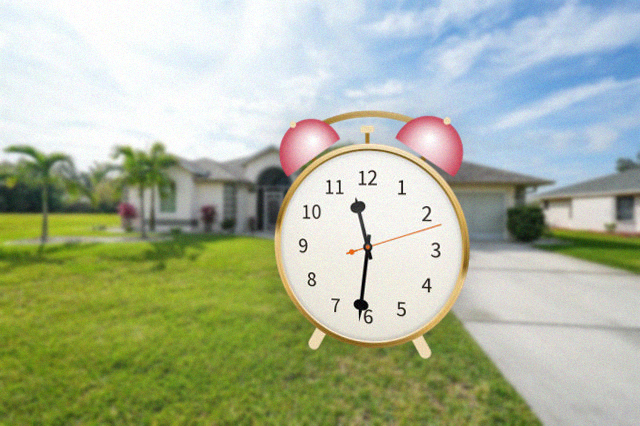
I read {"hour": 11, "minute": 31, "second": 12}
